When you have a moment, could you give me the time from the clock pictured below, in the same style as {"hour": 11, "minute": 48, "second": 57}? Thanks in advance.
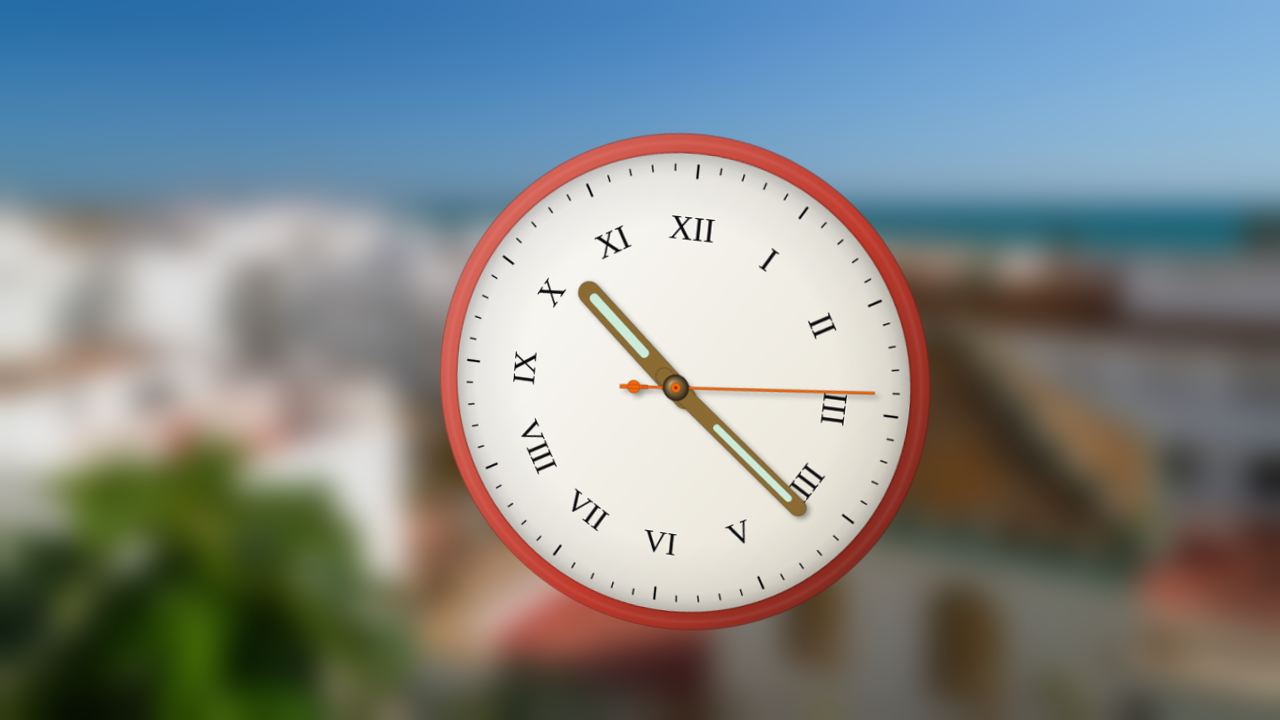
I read {"hour": 10, "minute": 21, "second": 14}
